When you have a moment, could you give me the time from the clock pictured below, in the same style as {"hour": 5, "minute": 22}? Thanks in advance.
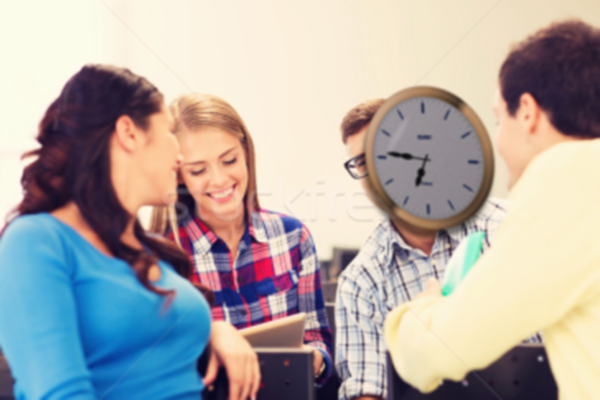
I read {"hour": 6, "minute": 46}
